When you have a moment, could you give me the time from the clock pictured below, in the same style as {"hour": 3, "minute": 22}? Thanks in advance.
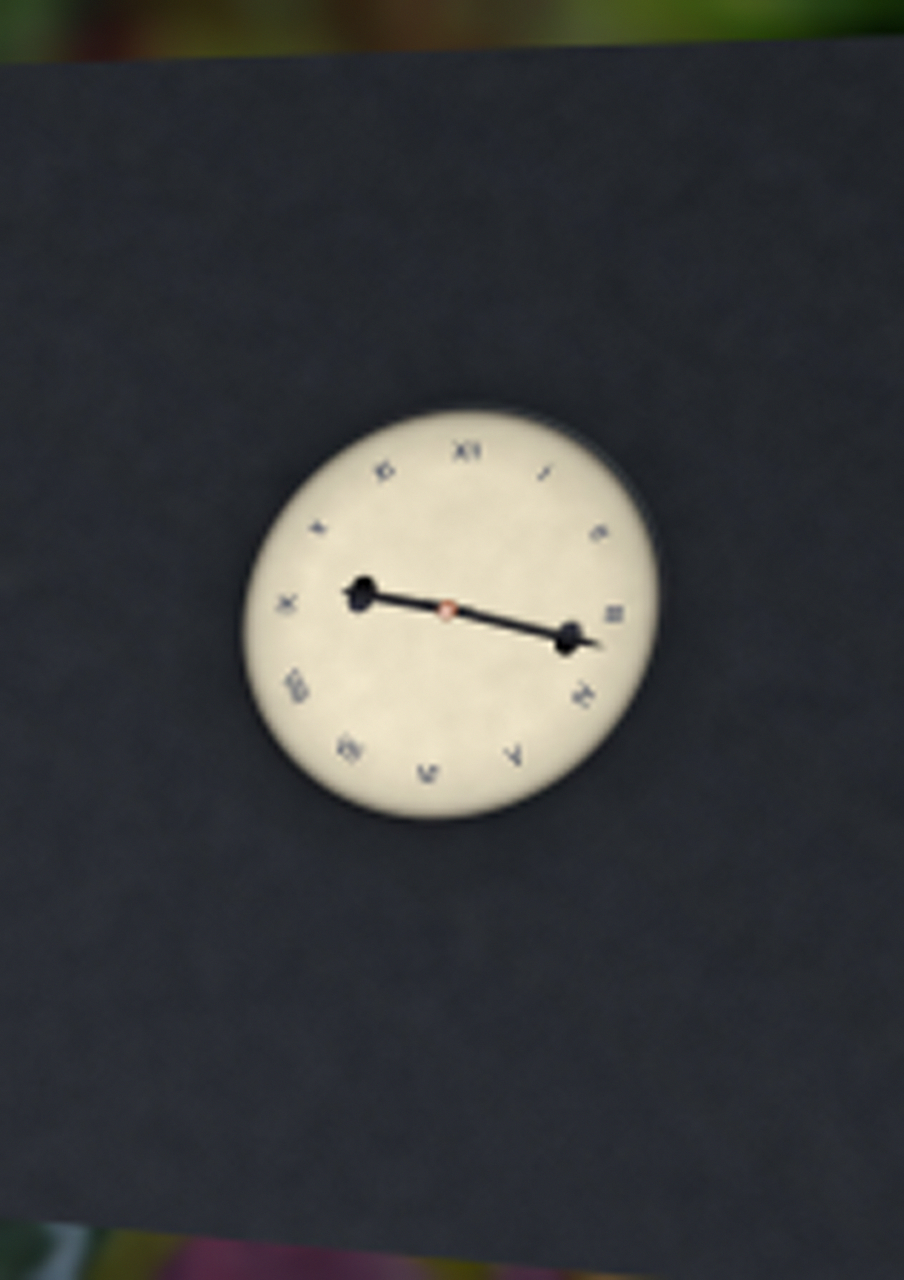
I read {"hour": 9, "minute": 17}
